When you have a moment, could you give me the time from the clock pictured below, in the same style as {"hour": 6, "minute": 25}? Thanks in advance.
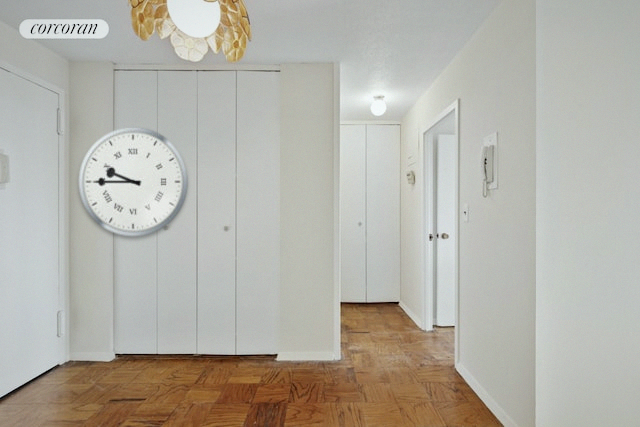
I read {"hour": 9, "minute": 45}
